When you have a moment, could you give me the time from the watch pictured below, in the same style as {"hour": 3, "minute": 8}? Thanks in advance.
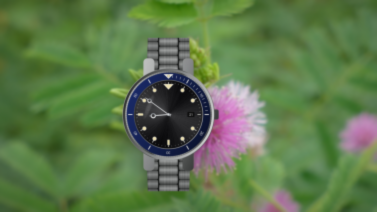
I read {"hour": 8, "minute": 51}
